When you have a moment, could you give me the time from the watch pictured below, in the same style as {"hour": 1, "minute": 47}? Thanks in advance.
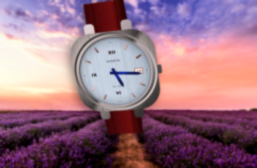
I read {"hour": 5, "minute": 16}
